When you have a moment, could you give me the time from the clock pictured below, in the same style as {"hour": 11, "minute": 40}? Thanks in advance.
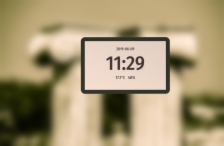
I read {"hour": 11, "minute": 29}
